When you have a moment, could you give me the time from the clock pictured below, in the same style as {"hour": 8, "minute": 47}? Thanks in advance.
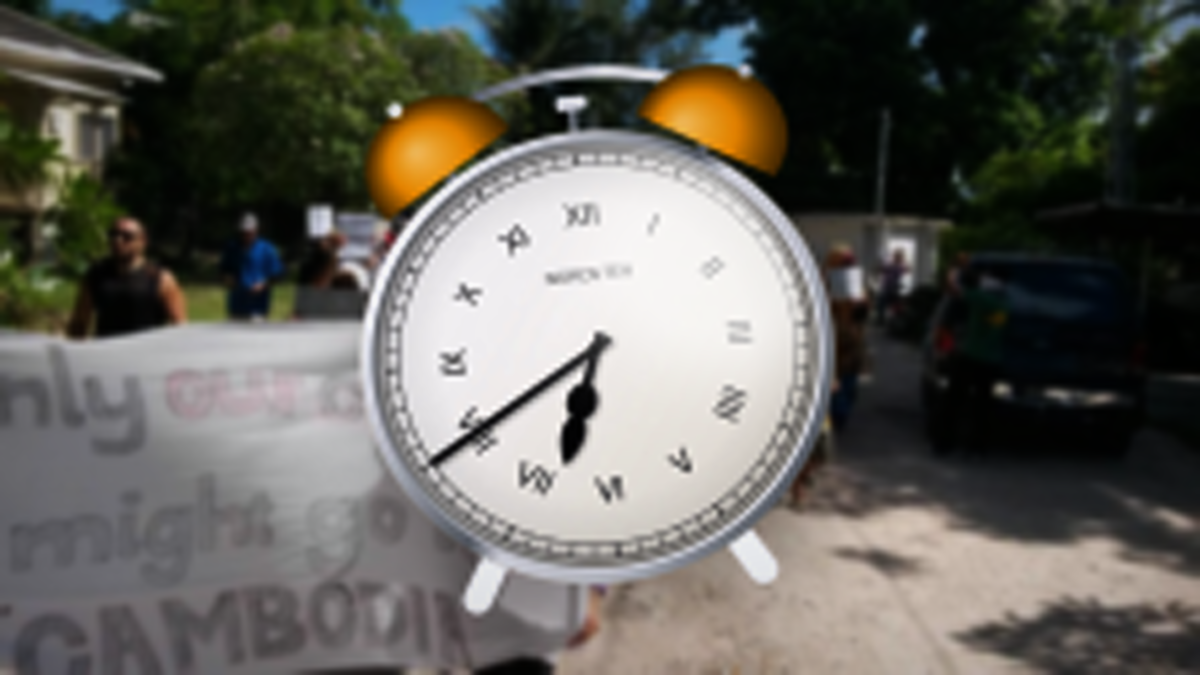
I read {"hour": 6, "minute": 40}
